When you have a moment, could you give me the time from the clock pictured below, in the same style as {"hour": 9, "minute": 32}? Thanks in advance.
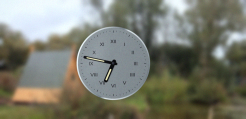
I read {"hour": 6, "minute": 47}
